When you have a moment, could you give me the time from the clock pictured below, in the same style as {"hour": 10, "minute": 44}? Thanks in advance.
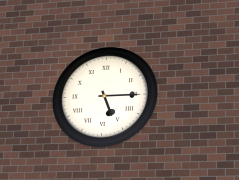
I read {"hour": 5, "minute": 15}
